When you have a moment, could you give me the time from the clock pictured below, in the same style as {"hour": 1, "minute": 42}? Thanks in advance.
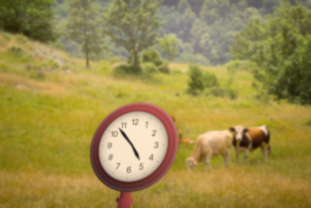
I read {"hour": 4, "minute": 53}
